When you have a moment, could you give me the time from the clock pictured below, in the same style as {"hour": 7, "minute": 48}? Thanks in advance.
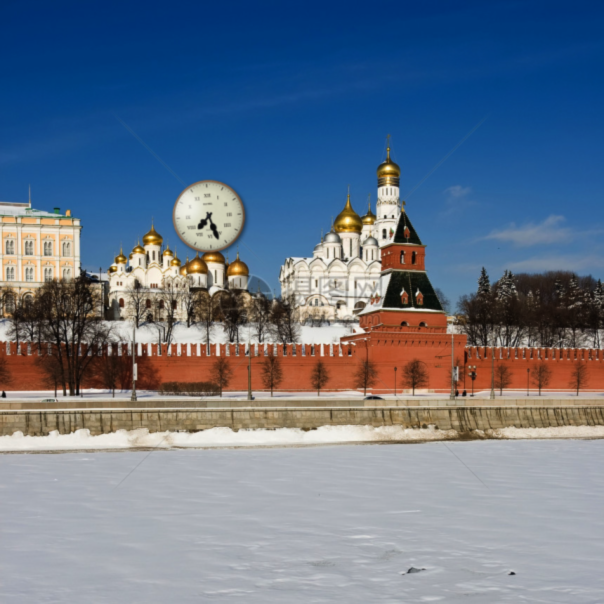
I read {"hour": 7, "minute": 27}
